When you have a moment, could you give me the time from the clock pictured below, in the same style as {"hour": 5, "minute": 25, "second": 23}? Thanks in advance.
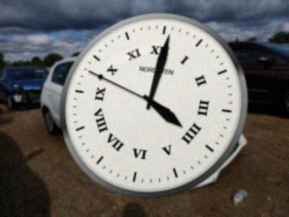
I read {"hour": 4, "minute": 0, "second": 48}
